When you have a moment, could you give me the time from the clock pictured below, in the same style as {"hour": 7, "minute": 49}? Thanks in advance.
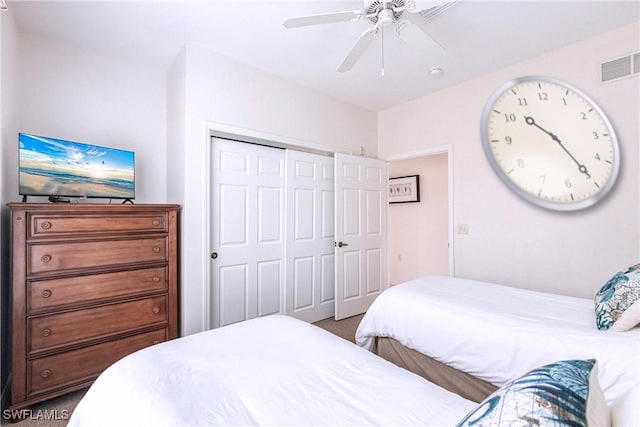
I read {"hour": 10, "minute": 25}
